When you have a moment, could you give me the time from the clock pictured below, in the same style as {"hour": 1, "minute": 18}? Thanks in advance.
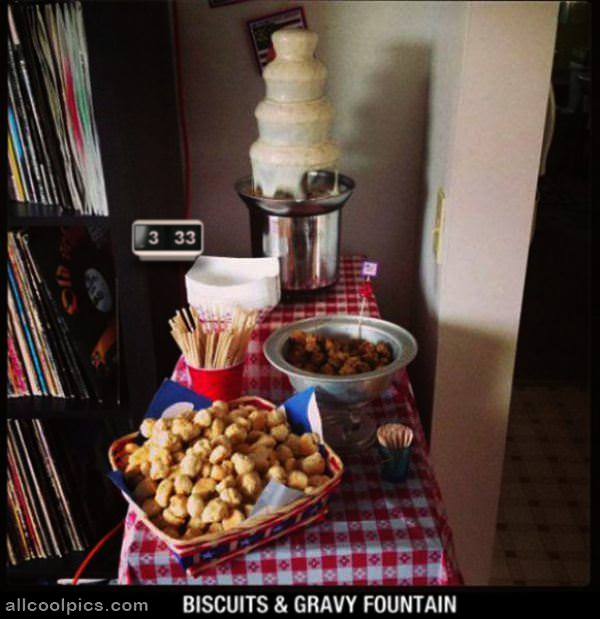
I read {"hour": 3, "minute": 33}
